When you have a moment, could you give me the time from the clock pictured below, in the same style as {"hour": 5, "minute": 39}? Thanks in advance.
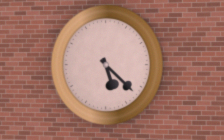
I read {"hour": 5, "minute": 22}
